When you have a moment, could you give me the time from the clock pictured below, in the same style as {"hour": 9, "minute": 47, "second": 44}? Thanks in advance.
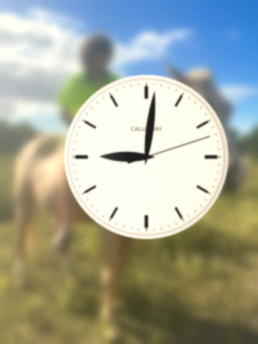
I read {"hour": 9, "minute": 1, "second": 12}
